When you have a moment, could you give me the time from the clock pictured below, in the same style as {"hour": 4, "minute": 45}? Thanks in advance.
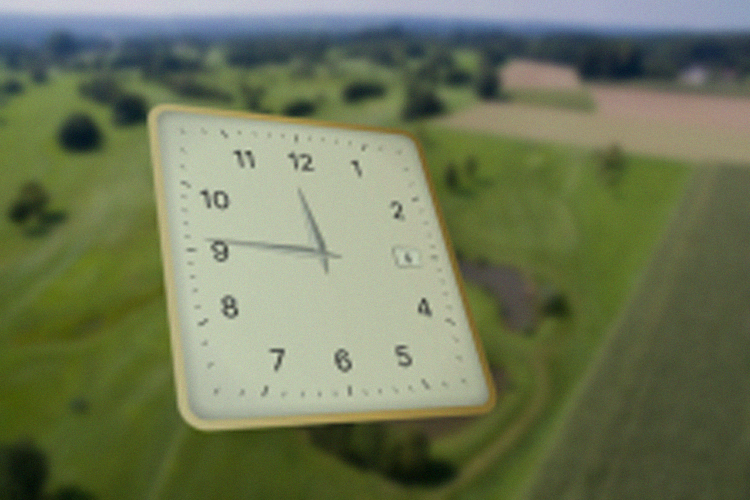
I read {"hour": 11, "minute": 46}
